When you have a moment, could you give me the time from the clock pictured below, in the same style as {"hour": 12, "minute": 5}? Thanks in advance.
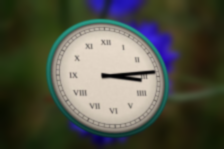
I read {"hour": 3, "minute": 14}
